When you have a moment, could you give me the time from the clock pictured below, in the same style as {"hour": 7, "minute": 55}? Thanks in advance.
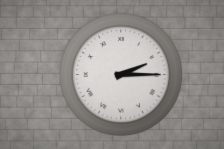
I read {"hour": 2, "minute": 15}
